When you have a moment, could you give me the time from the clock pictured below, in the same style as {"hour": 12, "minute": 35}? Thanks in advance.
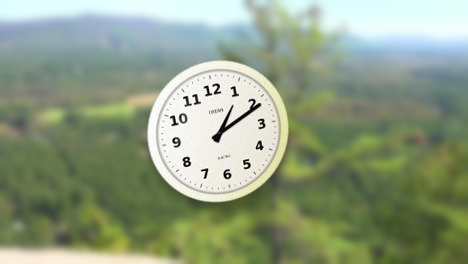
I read {"hour": 1, "minute": 11}
